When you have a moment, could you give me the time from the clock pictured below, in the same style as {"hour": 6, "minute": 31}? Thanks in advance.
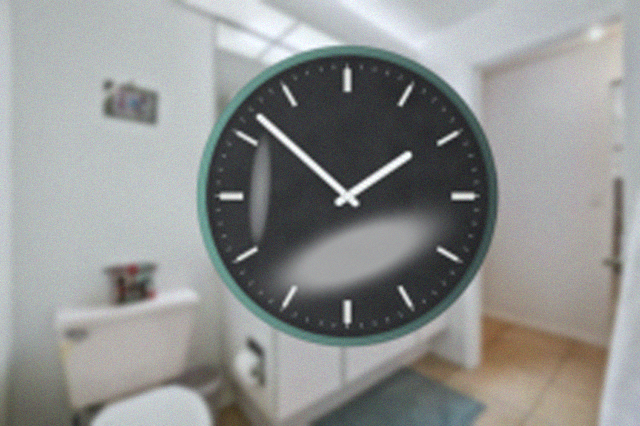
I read {"hour": 1, "minute": 52}
